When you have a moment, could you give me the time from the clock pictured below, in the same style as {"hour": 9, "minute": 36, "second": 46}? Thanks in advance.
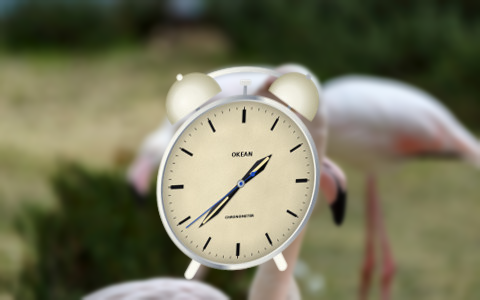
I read {"hour": 1, "minute": 37, "second": 39}
